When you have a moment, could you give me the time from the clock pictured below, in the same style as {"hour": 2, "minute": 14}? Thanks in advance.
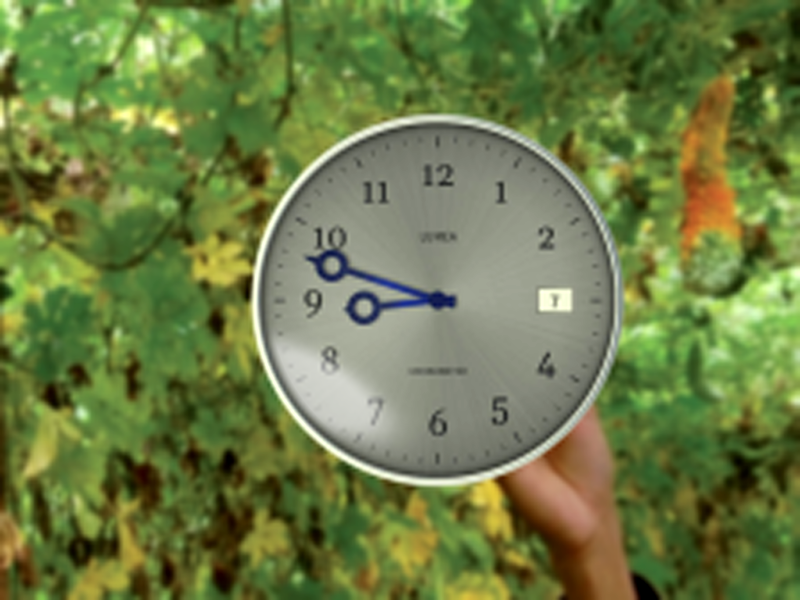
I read {"hour": 8, "minute": 48}
